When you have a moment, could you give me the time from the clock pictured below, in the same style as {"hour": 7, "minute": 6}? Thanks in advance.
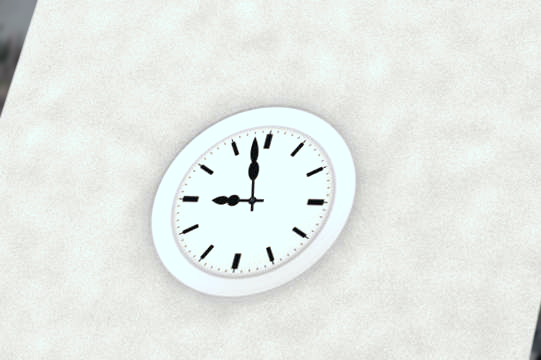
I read {"hour": 8, "minute": 58}
